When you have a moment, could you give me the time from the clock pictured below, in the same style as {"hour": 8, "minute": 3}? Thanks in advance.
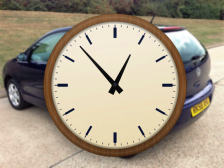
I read {"hour": 12, "minute": 53}
